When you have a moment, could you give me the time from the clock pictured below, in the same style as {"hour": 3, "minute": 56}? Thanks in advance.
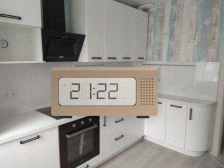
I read {"hour": 21, "minute": 22}
